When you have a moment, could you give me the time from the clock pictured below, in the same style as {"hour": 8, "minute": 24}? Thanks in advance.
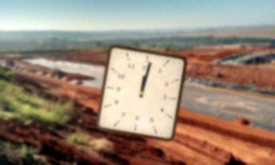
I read {"hour": 12, "minute": 1}
